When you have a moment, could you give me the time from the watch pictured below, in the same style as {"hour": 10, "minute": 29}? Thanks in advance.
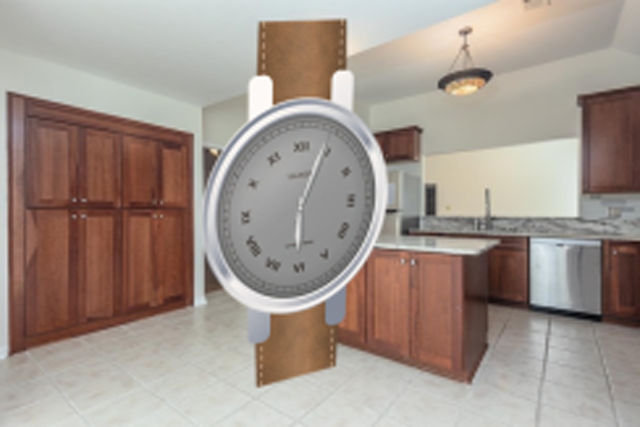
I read {"hour": 6, "minute": 4}
